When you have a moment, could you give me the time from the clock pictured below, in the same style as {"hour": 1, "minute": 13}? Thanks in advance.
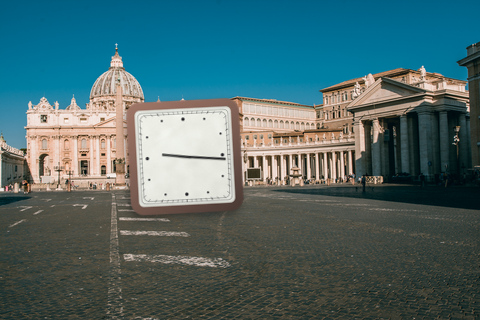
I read {"hour": 9, "minute": 16}
